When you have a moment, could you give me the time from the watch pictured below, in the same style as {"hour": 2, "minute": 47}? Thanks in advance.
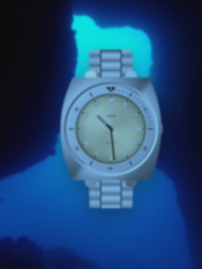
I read {"hour": 10, "minute": 29}
